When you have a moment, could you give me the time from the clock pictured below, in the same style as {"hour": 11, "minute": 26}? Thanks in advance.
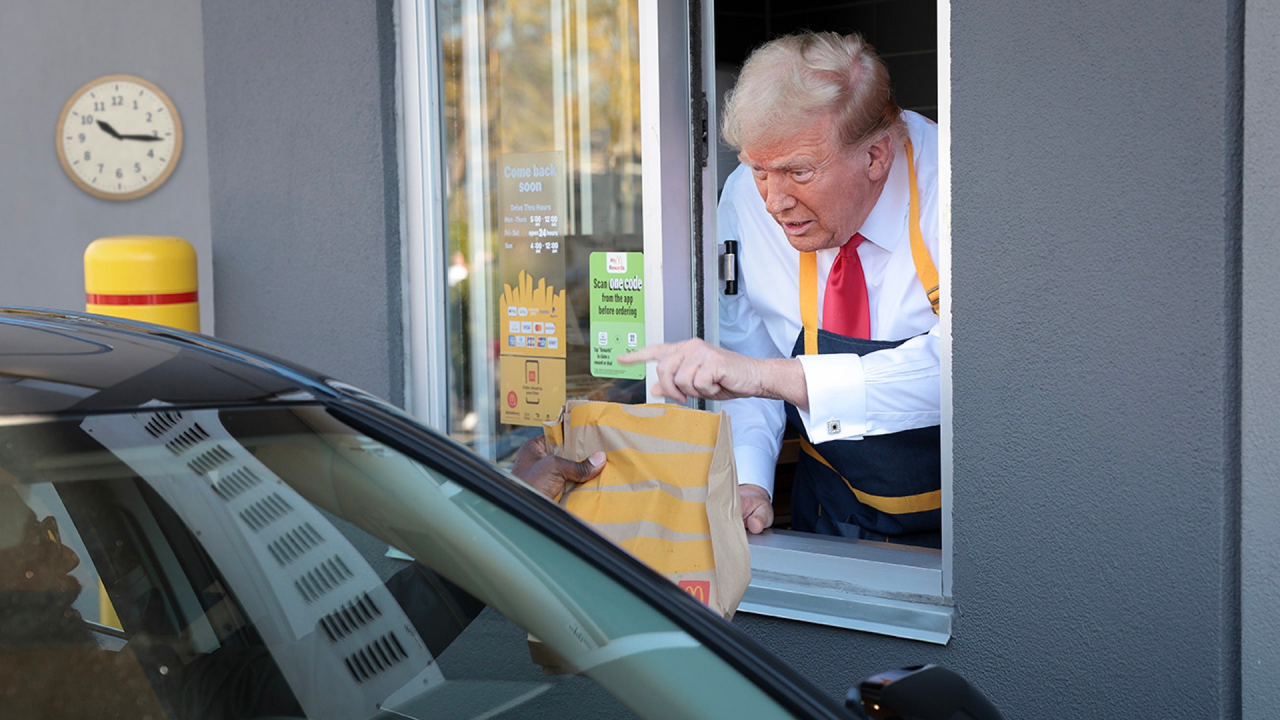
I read {"hour": 10, "minute": 16}
